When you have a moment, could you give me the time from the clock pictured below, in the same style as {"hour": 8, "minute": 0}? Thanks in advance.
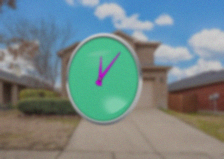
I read {"hour": 12, "minute": 7}
